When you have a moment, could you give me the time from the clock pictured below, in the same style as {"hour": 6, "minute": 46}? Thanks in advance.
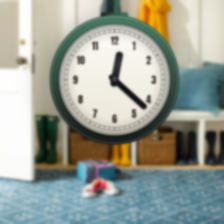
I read {"hour": 12, "minute": 22}
